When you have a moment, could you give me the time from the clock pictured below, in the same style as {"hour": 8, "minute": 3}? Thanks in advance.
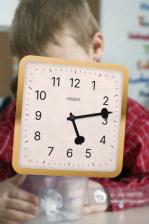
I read {"hour": 5, "minute": 13}
